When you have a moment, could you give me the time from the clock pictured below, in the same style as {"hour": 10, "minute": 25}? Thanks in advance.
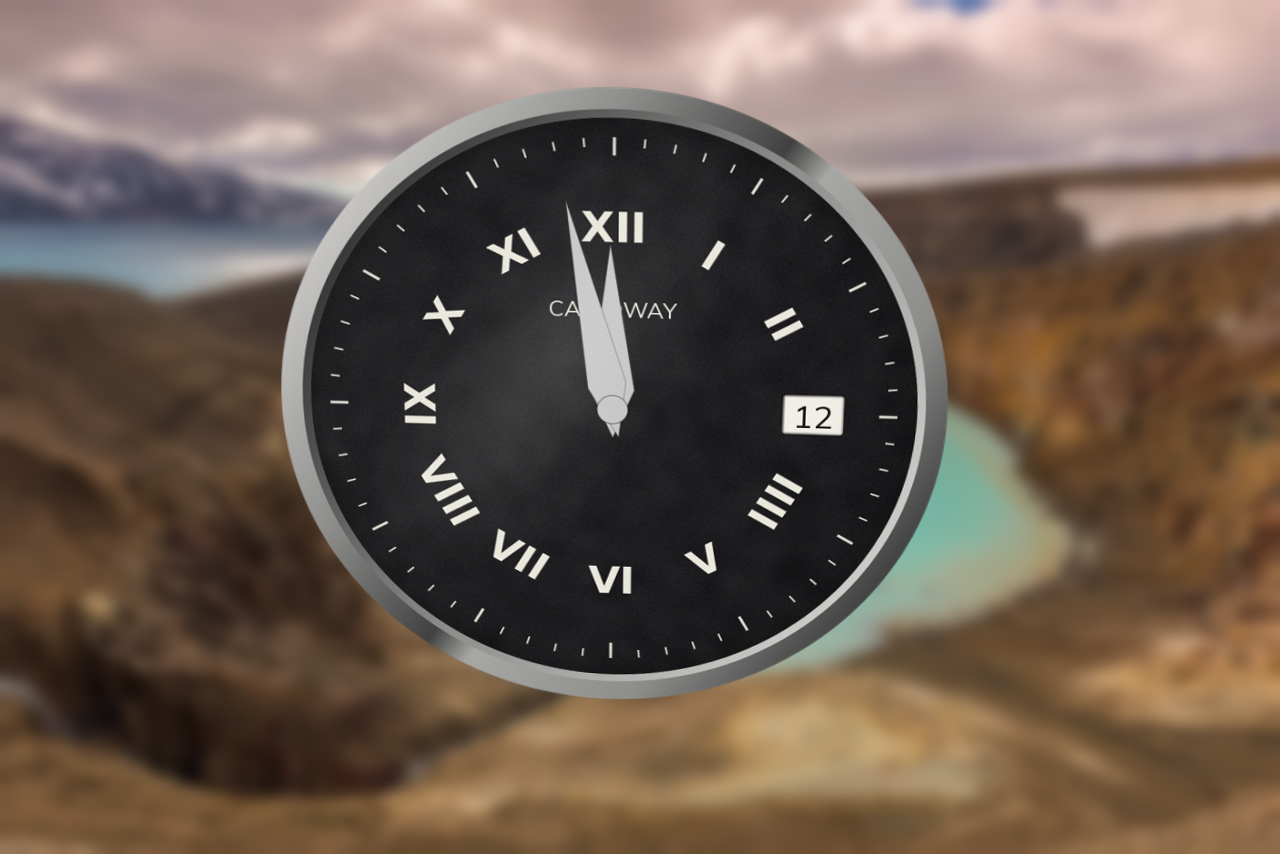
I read {"hour": 11, "minute": 58}
